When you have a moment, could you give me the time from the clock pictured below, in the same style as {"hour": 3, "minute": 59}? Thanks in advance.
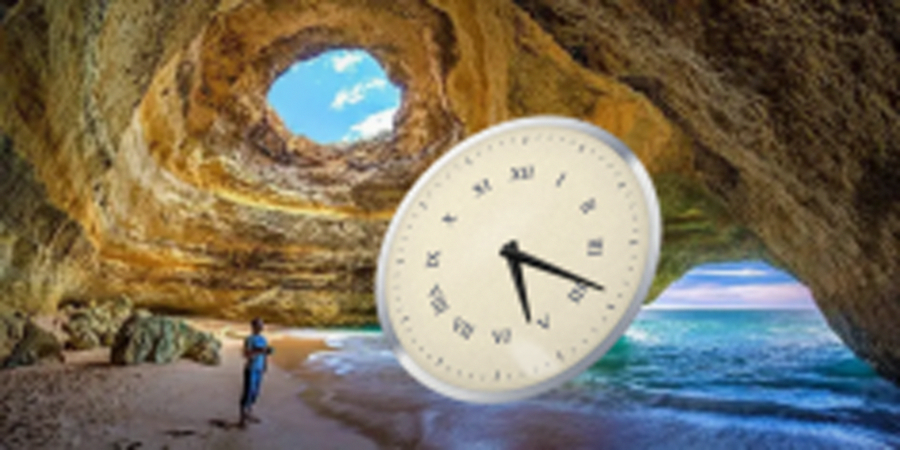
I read {"hour": 5, "minute": 19}
